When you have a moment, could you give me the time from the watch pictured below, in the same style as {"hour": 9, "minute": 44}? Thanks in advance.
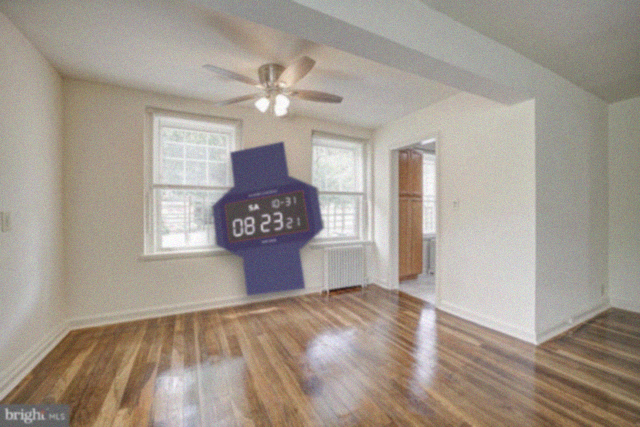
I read {"hour": 8, "minute": 23}
